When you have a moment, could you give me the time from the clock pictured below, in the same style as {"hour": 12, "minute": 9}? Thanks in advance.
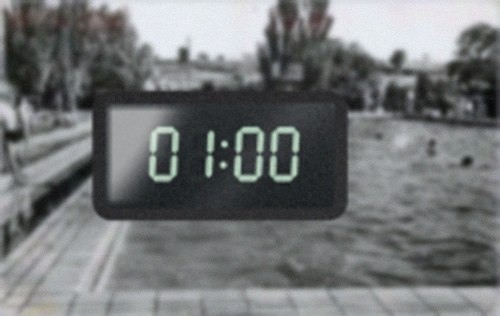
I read {"hour": 1, "minute": 0}
